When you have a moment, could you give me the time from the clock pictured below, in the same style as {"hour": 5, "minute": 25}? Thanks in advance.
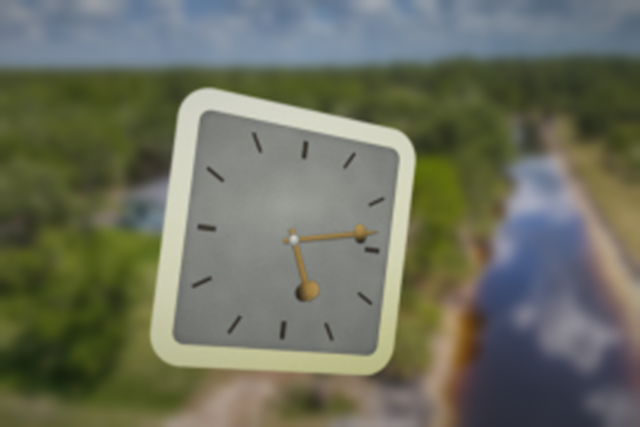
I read {"hour": 5, "minute": 13}
